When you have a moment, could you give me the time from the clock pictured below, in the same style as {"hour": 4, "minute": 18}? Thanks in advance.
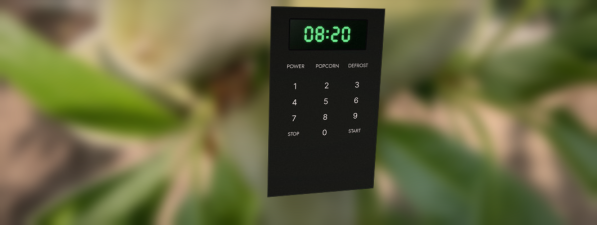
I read {"hour": 8, "minute": 20}
